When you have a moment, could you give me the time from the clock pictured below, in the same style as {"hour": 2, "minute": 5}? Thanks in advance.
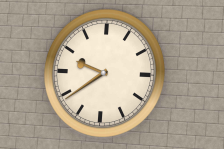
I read {"hour": 9, "minute": 39}
